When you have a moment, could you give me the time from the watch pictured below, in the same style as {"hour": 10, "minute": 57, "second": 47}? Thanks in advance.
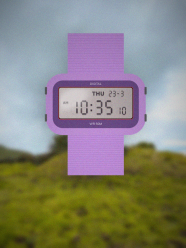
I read {"hour": 10, "minute": 35, "second": 10}
